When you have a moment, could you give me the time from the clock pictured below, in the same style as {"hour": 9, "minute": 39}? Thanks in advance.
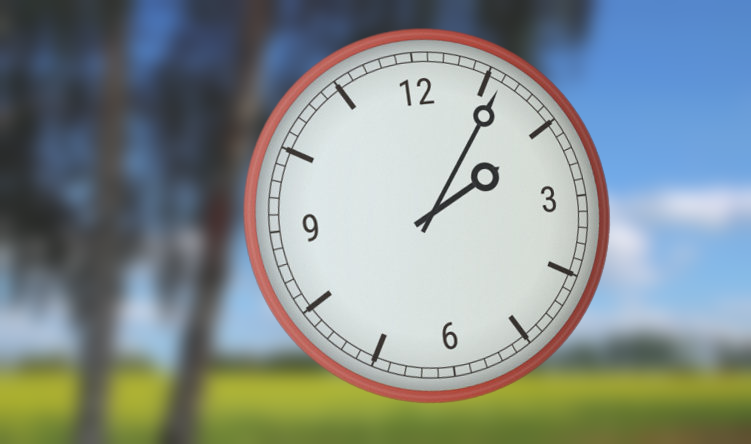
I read {"hour": 2, "minute": 6}
